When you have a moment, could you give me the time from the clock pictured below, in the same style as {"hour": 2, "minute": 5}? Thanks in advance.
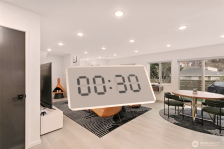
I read {"hour": 0, "minute": 30}
